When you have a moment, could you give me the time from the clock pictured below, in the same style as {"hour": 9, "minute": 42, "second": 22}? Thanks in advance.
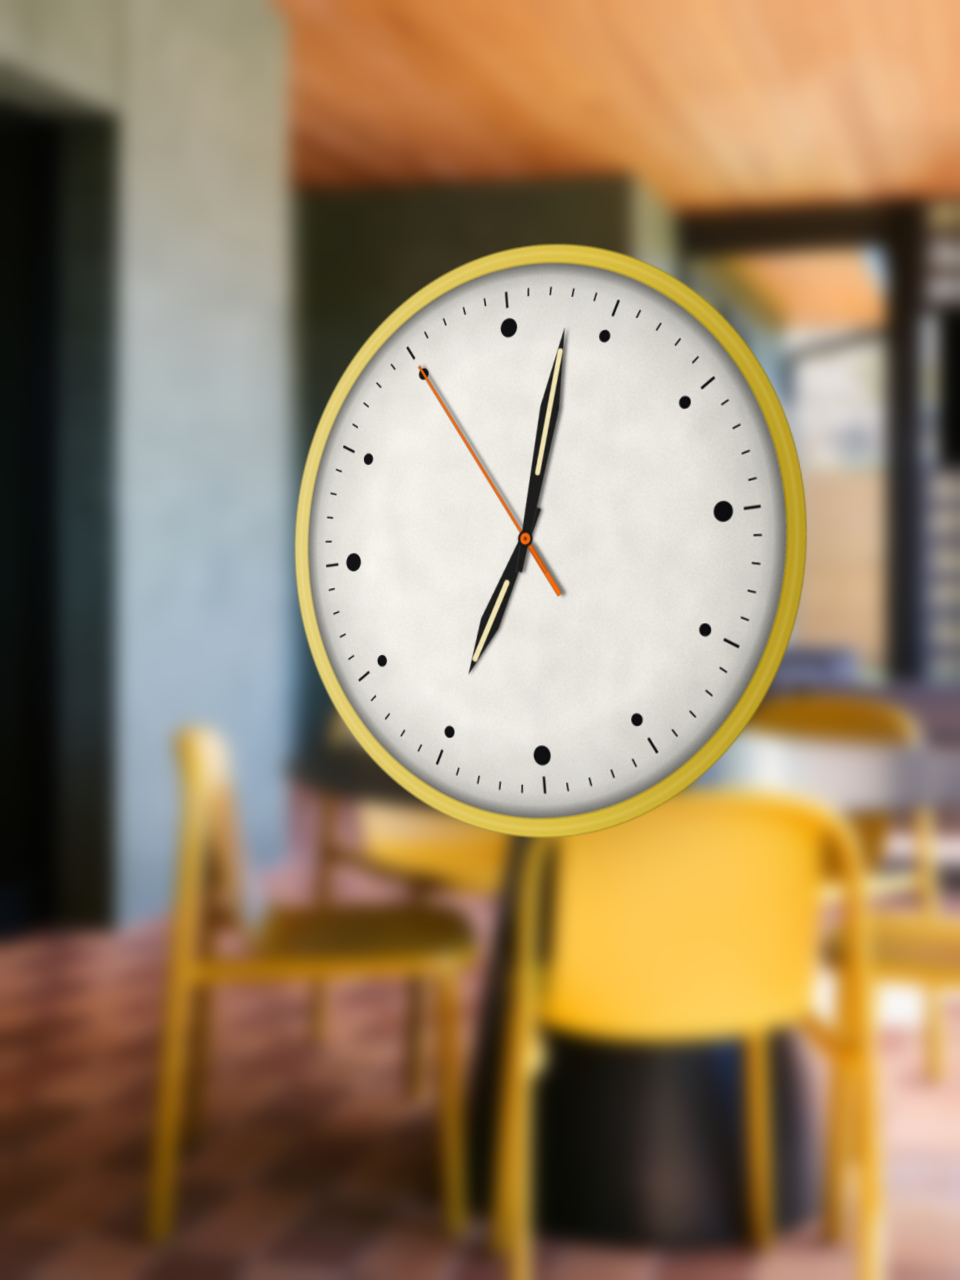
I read {"hour": 7, "minute": 2, "second": 55}
